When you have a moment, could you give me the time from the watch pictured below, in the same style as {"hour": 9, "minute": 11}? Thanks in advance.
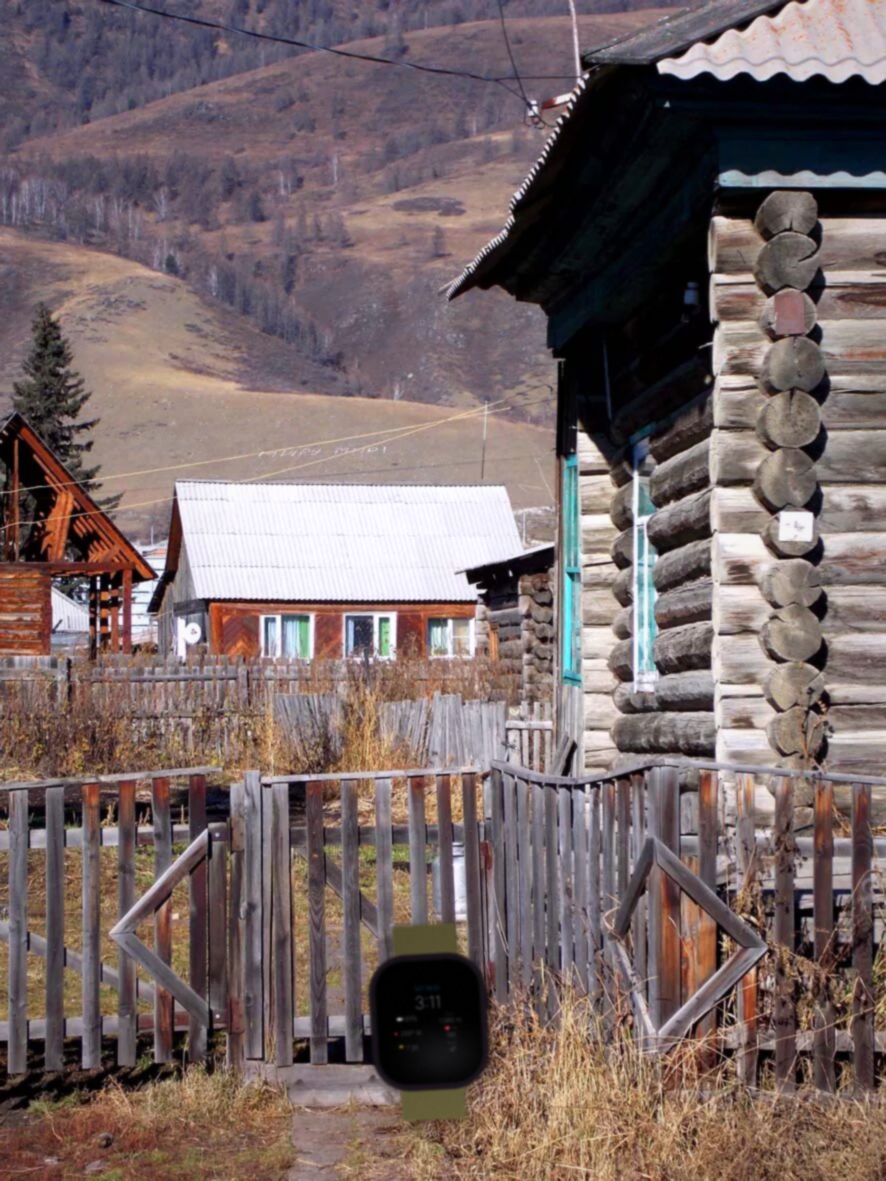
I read {"hour": 3, "minute": 11}
